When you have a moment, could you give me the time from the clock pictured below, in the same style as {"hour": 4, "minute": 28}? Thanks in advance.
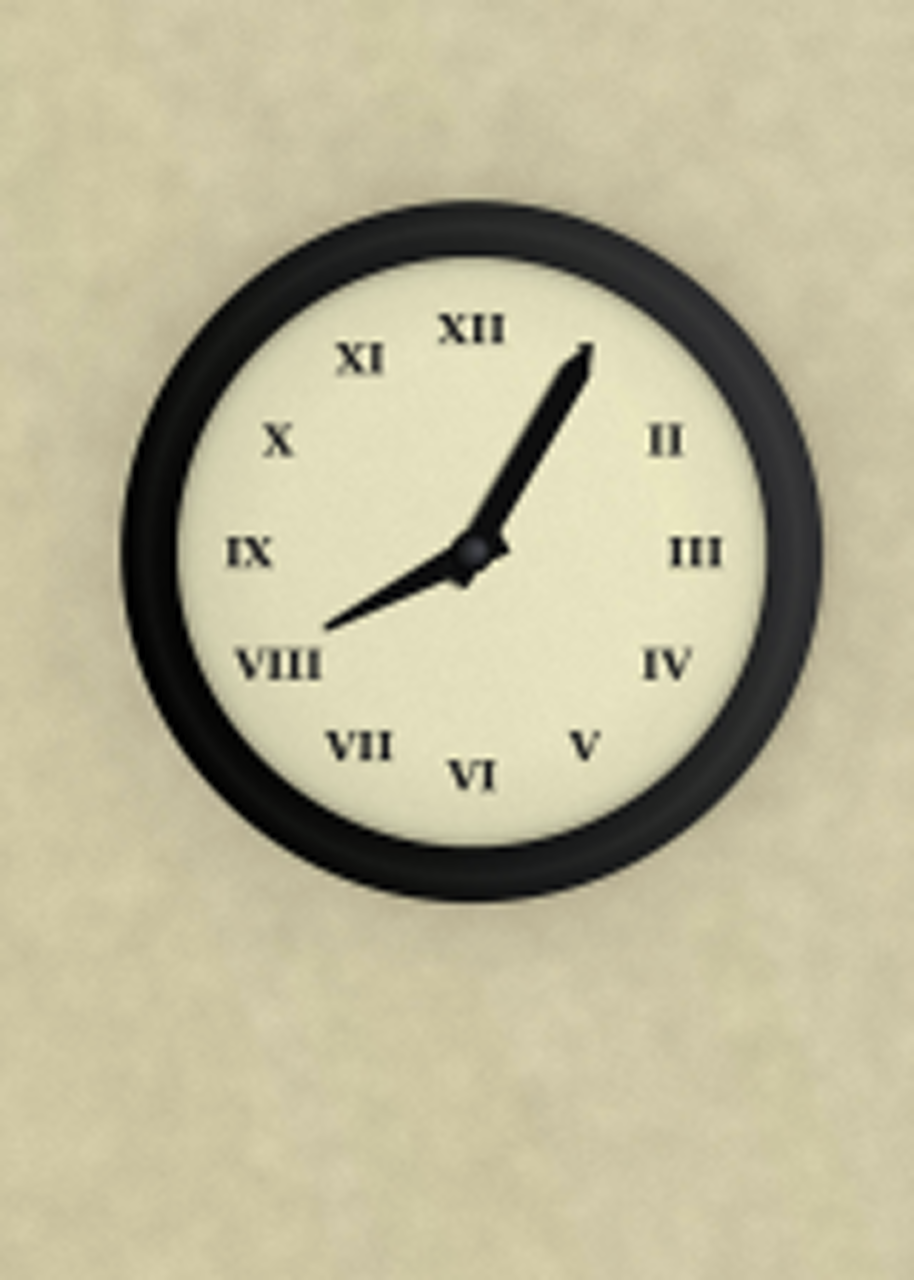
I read {"hour": 8, "minute": 5}
